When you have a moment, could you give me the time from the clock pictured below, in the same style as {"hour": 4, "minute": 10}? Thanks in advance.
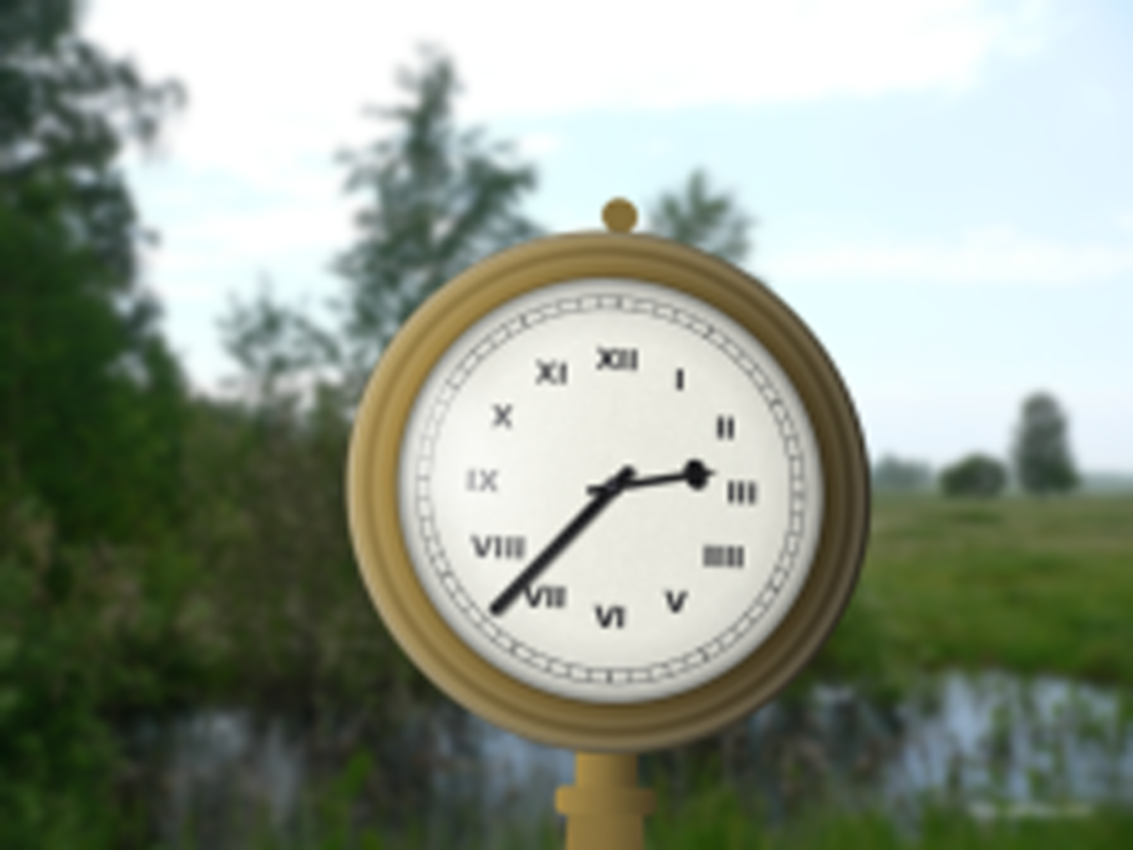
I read {"hour": 2, "minute": 37}
